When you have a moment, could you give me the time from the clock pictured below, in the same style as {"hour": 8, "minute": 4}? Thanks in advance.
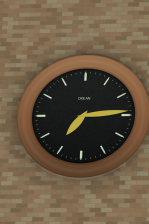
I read {"hour": 7, "minute": 14}
